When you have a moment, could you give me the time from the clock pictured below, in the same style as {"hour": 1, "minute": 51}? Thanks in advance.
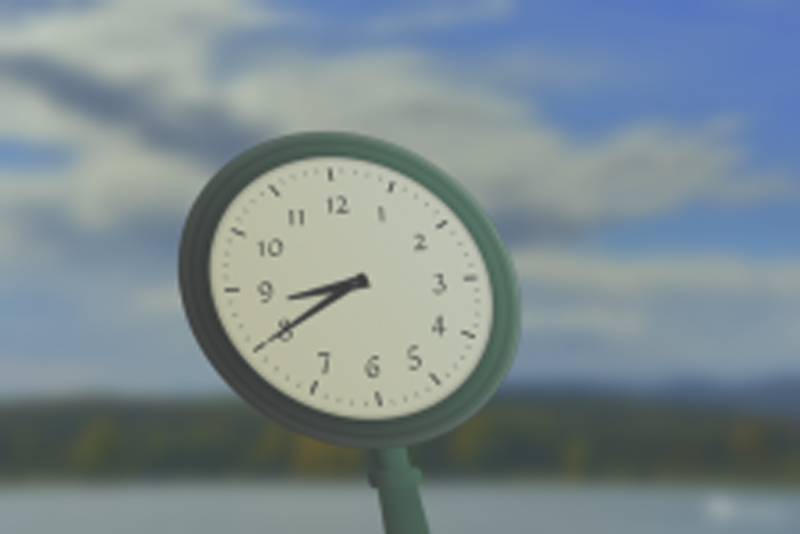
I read {"hour": 8, "minute": 40}
